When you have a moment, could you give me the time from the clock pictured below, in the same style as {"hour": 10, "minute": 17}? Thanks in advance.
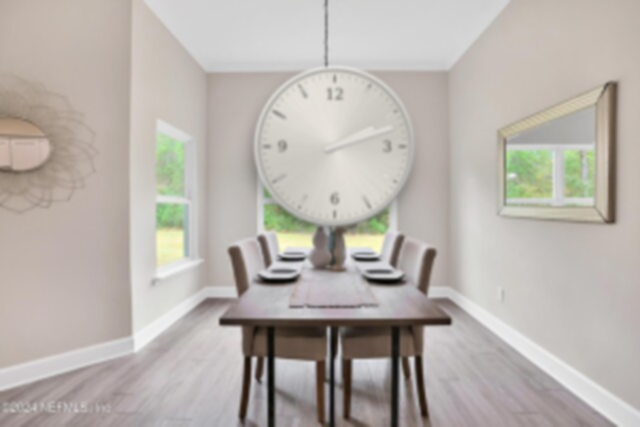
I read {"hour": 2, "minute": 12}
